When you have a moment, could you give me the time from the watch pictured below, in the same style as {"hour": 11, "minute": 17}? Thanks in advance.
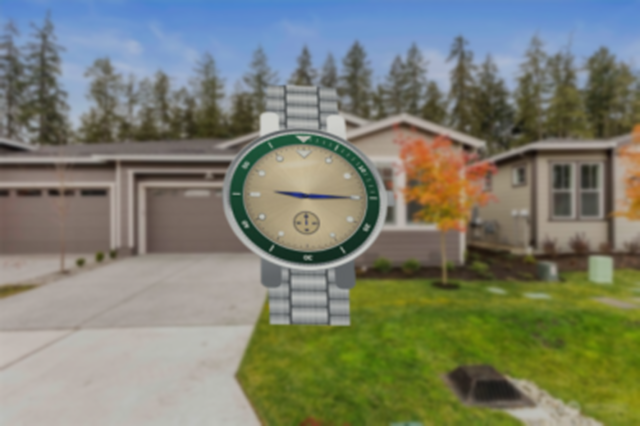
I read {"hour": 9, "minute": 15}
